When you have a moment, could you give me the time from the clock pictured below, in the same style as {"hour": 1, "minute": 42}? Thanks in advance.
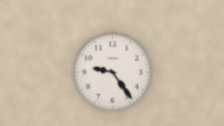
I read {"hour": 9, "minute": 24}
